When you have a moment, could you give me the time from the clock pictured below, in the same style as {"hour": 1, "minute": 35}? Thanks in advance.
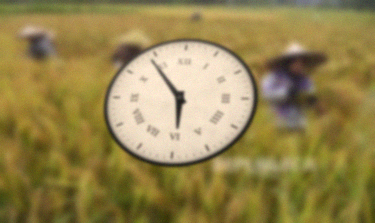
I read {"hour": 5, "minute": 54}
